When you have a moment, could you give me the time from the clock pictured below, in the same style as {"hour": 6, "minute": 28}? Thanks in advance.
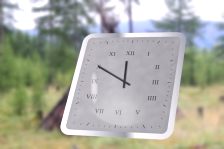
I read {"hour": 11, "minute": 50}
